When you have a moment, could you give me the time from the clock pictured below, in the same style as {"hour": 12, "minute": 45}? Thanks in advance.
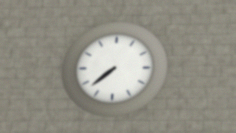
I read {"hour": 7, "minute": 38}
